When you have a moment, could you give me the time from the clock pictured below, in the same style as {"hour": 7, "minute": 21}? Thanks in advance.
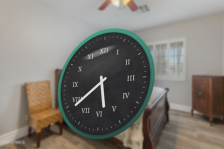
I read {"hour": 5, "minute": 39}
